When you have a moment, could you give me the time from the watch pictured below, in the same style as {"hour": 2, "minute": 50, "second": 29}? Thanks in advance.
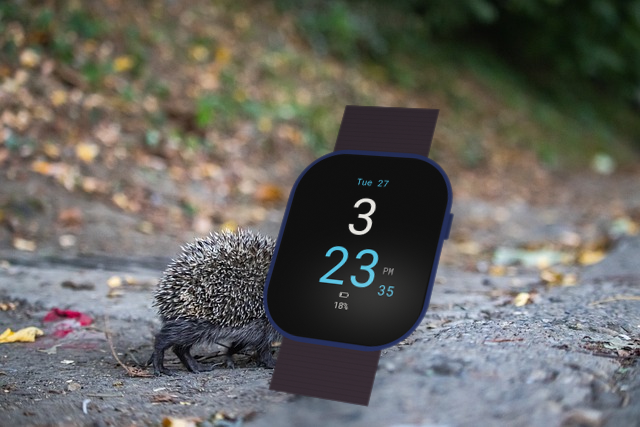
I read {"hour": 3, "minute": 23, "second": 35}
